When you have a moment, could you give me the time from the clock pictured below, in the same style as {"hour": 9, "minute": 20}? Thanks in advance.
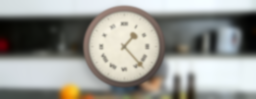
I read {"hour": 1, "minute": 23}
